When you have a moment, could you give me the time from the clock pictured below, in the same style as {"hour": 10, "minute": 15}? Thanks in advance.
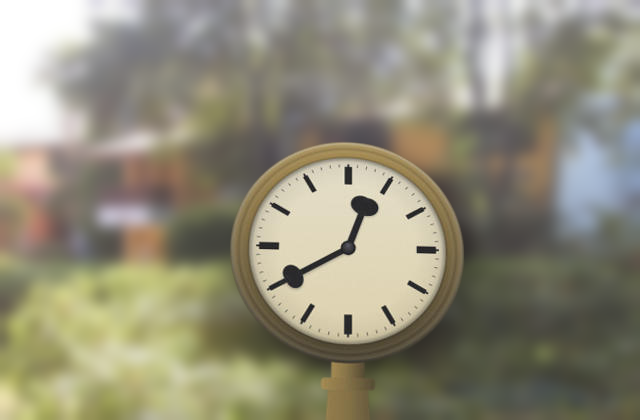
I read {"hour": 12, "minute": 40}
